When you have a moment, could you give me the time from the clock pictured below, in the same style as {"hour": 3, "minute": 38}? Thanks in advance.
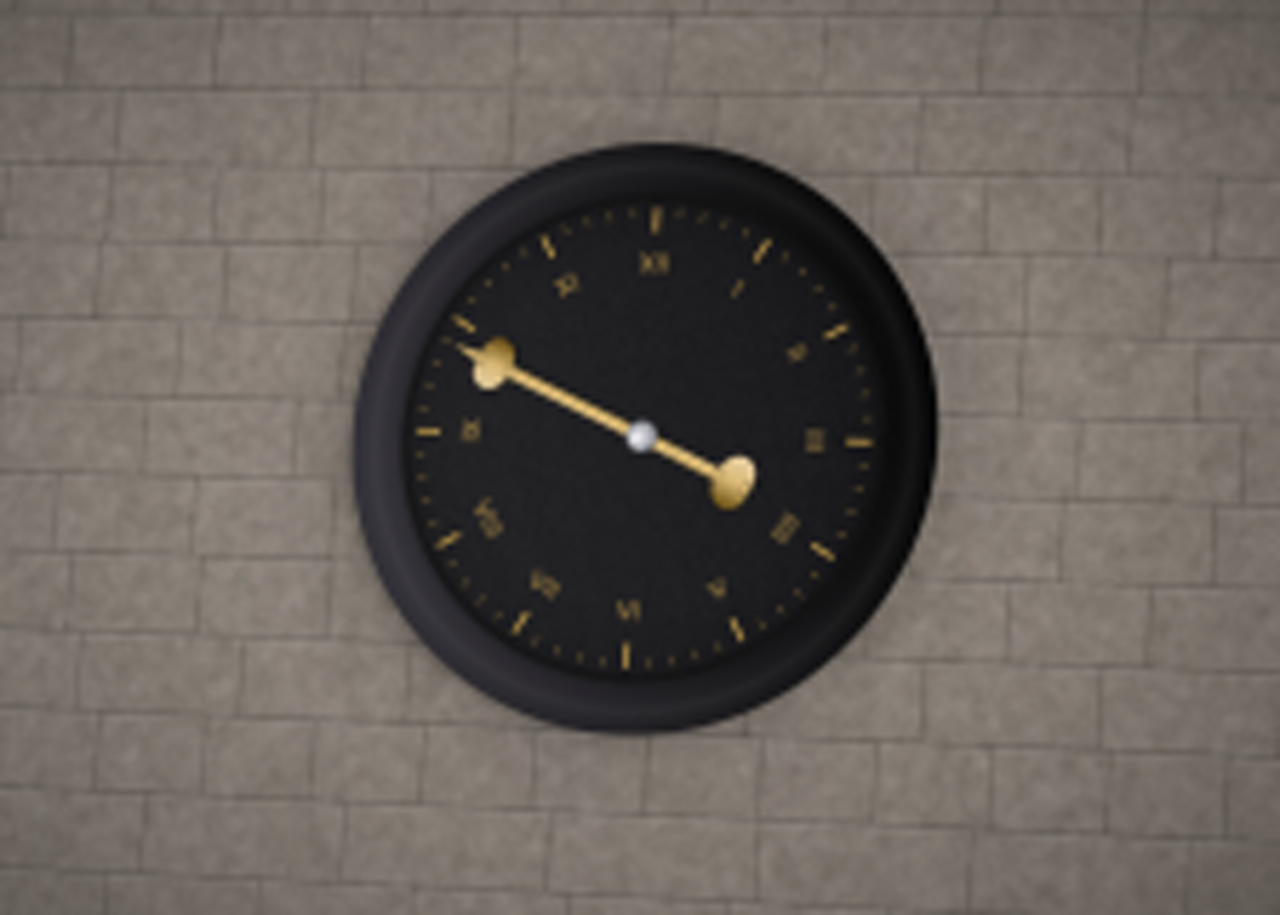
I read {"hour": 3, "minute": 49}
